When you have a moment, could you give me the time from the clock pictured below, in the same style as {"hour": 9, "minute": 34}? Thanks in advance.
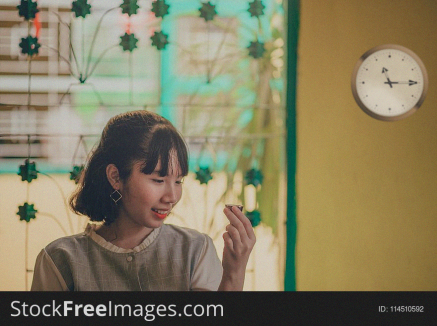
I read {"hour": 11, "minute": 15}
